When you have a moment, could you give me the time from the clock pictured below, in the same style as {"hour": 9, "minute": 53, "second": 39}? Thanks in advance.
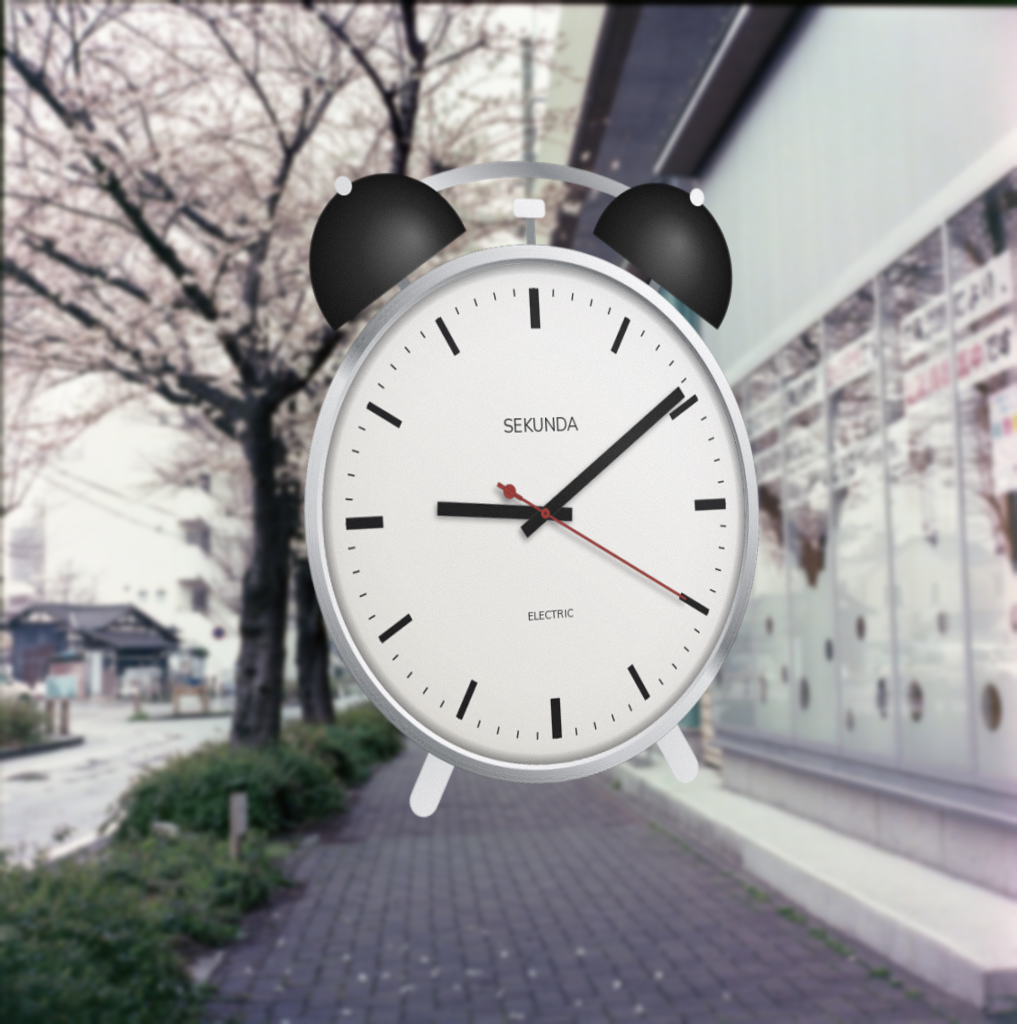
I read {"hour": 9, "minute": 9, "second": 20}
